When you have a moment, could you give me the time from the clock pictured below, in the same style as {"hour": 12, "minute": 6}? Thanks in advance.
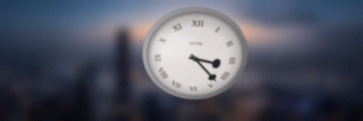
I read {"hour": 3, "minute": 23}
